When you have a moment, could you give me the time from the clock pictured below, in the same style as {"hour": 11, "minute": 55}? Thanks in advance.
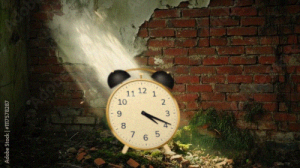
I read {"hour": 4, "minute": 19}
